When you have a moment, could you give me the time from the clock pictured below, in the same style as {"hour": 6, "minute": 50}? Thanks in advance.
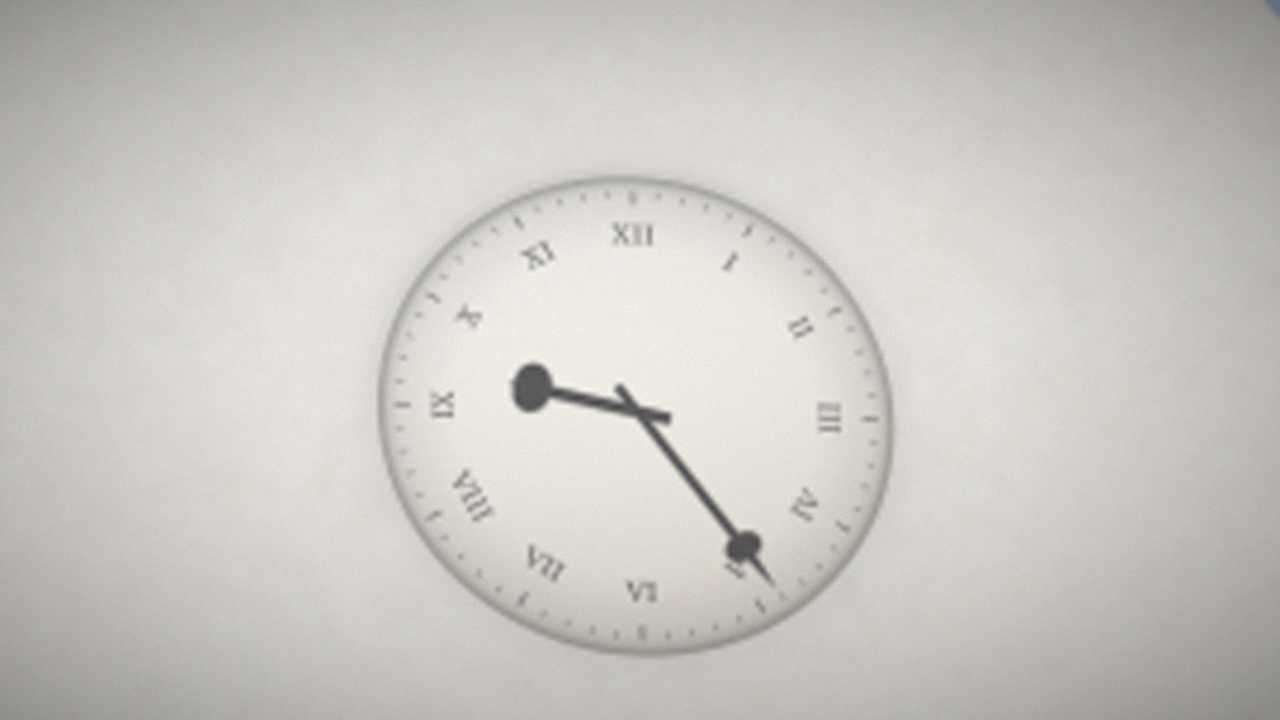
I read {"hour": 9, "minute": 24}
